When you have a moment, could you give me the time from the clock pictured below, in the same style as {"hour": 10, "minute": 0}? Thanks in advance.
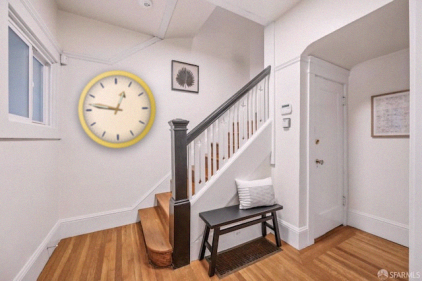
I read {"hour": 12, "minute": 47}
